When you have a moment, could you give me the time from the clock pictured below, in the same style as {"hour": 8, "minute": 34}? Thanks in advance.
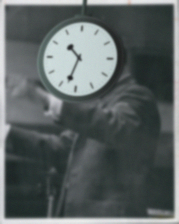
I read {"hour": 10, "minute": 33}
